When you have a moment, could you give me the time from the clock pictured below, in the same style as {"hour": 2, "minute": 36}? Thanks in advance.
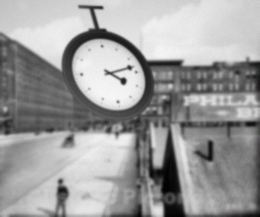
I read {"hour": 4, "minute": 13}
